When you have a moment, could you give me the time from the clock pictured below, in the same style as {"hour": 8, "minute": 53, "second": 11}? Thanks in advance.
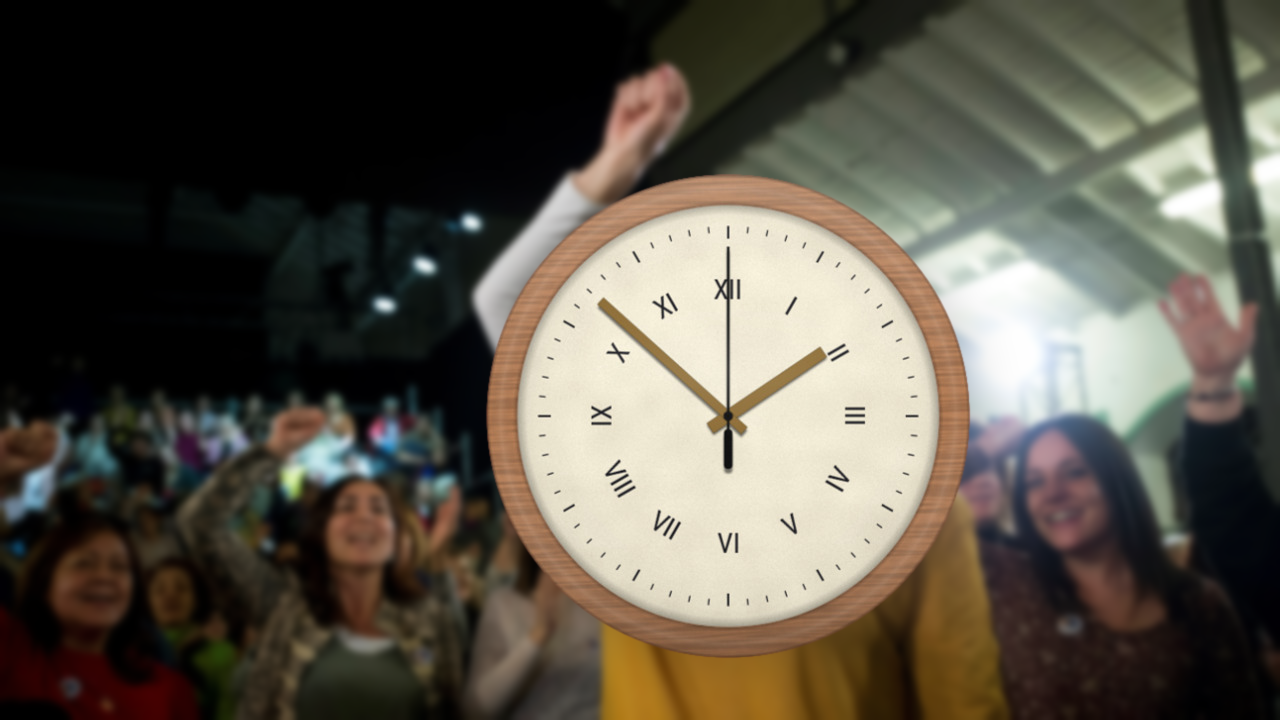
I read {"hour": 1, "minute": 52, "second": 0}
